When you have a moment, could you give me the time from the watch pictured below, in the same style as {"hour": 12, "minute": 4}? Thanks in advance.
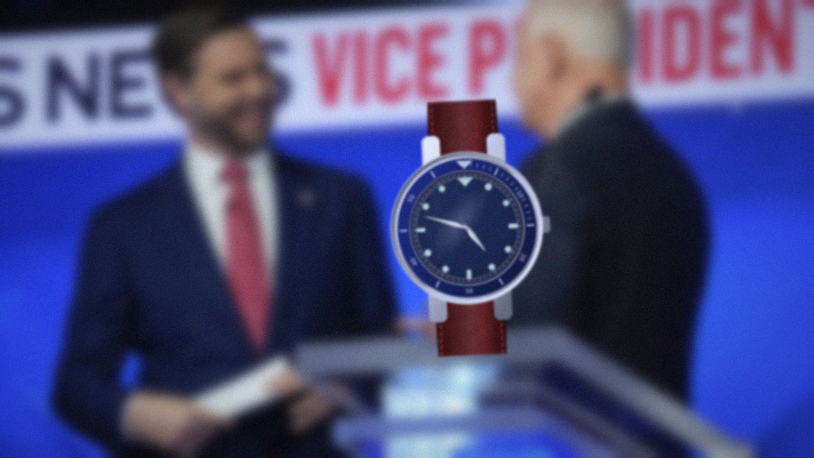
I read {"hour": 4, "minute": 48}
